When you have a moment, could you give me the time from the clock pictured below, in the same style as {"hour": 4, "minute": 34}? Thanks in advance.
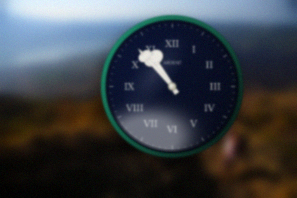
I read {"hour": 10, "minute": 53}
